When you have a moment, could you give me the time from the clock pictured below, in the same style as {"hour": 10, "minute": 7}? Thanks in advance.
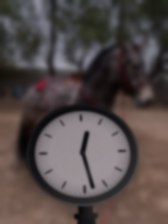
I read {"hour": 12, "minute": 28}
